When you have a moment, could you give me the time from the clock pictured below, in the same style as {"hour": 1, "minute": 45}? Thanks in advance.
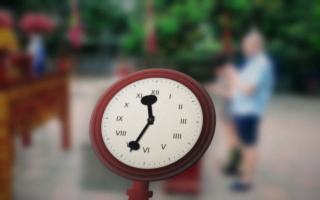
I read {"hour": 11, "minute": 34}
